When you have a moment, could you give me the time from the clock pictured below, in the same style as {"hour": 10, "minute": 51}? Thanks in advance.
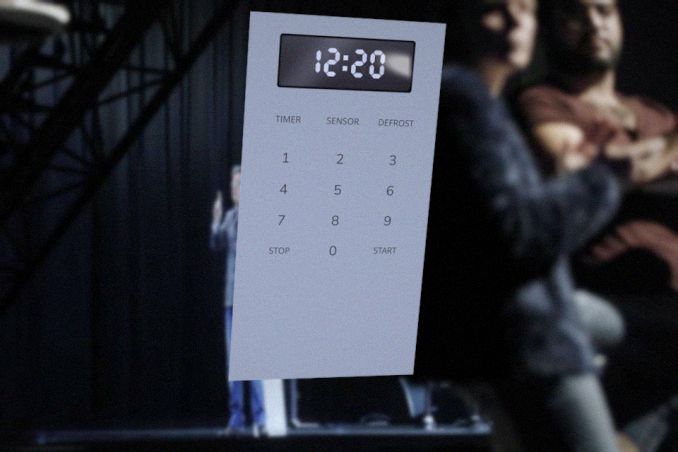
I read {"hour": 12, "minute": 20}
